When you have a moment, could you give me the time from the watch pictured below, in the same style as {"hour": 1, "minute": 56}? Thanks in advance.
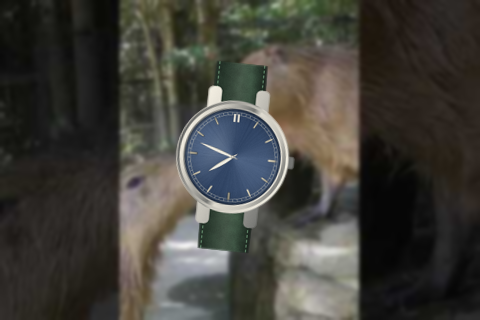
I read {"hour": 7, "minute": 48}
